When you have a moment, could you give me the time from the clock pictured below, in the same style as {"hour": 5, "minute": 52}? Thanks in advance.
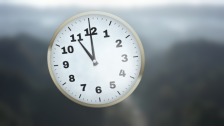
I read {"hour": 11, "minute": 0}
